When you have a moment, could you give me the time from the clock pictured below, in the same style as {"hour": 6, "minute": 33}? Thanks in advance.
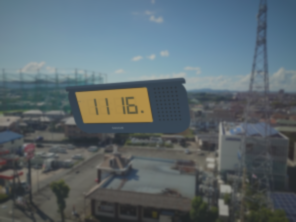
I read {"hour": 11, "minute": 16}
